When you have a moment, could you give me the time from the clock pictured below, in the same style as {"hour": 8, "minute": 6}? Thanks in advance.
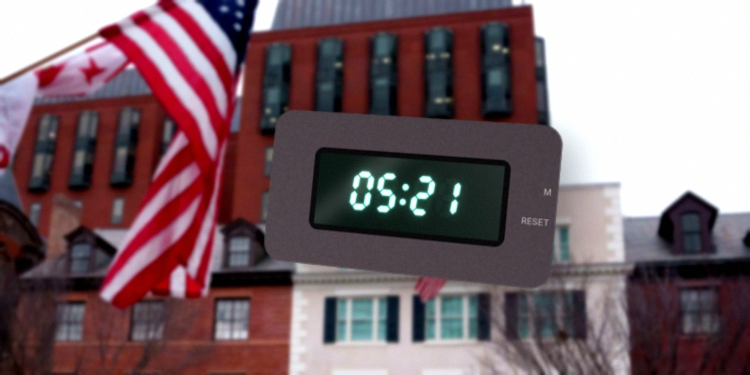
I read {"hour": 5, "minute": 21}
